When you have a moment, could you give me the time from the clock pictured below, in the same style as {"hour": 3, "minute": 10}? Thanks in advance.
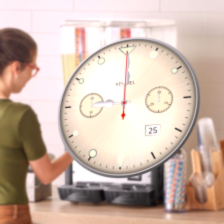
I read {"hour": 9, "minute": 0}
